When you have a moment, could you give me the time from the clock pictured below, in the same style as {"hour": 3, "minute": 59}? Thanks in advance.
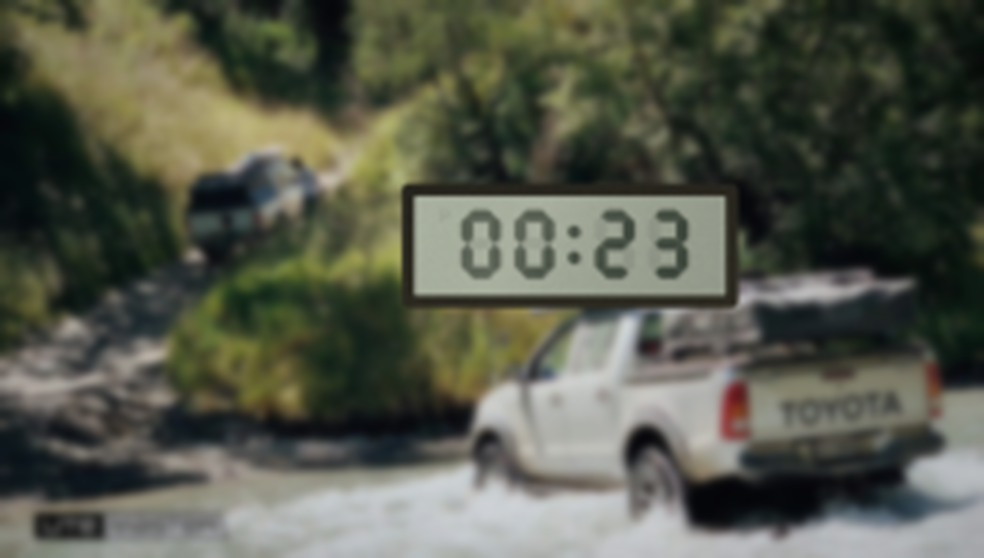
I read {"hour": 0, "minute": 23}
